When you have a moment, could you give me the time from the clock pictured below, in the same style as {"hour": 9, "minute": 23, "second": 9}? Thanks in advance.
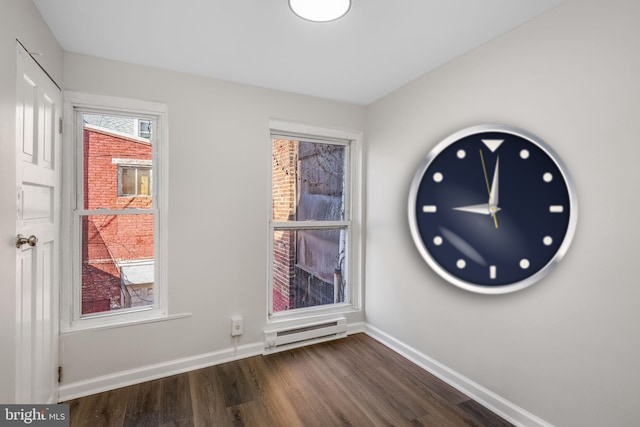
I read {"hour": 9, "minute": 0, "second": 58}
